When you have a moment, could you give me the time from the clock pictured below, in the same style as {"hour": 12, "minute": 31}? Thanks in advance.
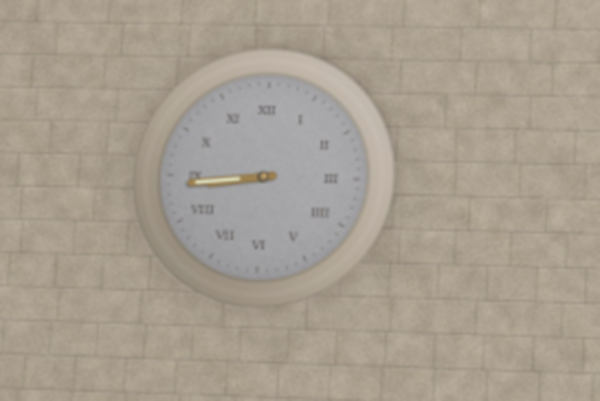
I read {"hour": 8, "minute": 44}
